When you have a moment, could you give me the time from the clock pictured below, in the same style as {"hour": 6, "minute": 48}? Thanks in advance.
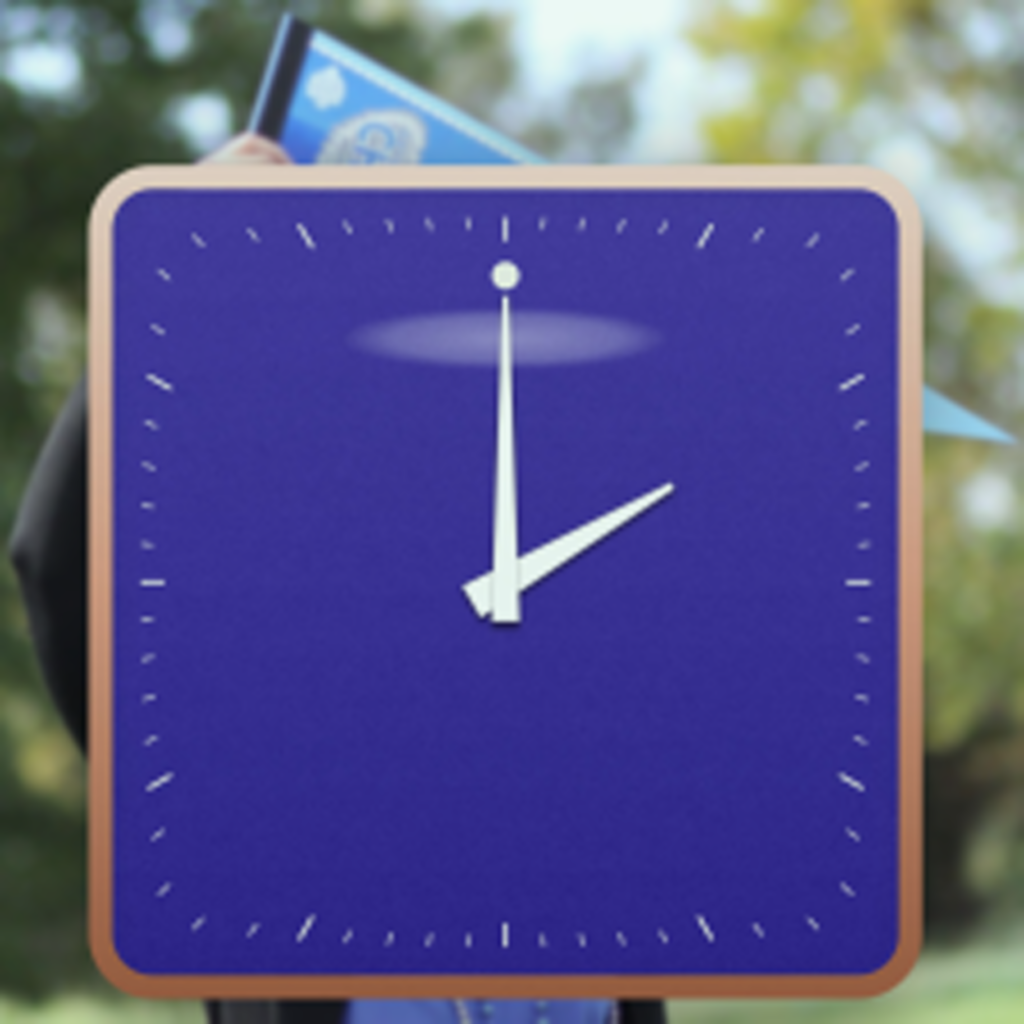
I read {"hour": 2, "minute": 0}
